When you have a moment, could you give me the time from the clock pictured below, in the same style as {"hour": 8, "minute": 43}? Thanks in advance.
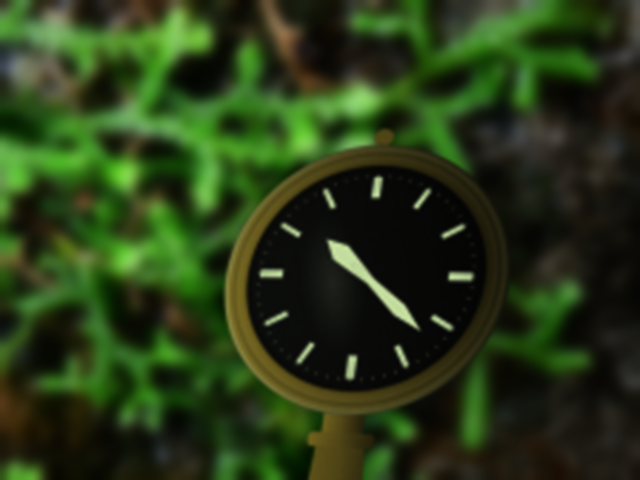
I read {"hour": 10, "minute": 22}
